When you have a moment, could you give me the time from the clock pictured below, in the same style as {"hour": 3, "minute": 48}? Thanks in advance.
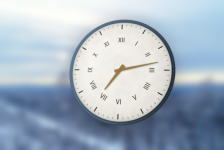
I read {"hour": 7, "minute": 13}
